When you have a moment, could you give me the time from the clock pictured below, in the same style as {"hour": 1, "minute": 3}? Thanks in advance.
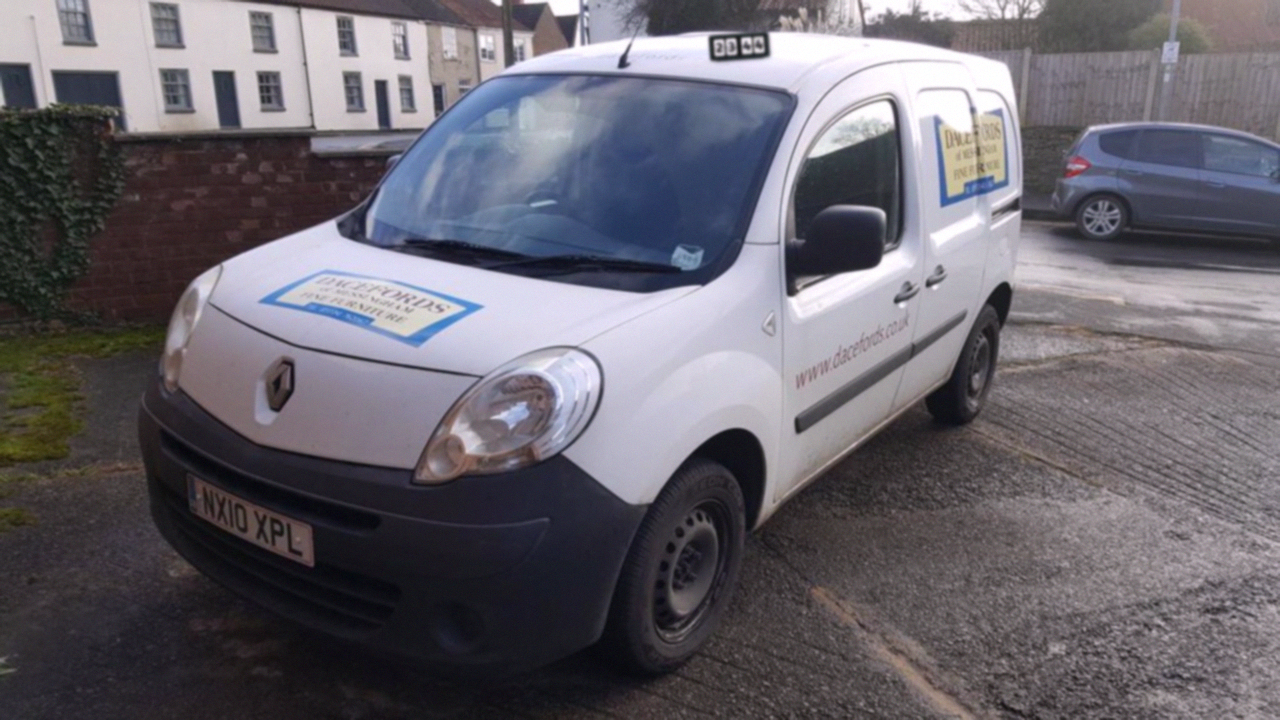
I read {"hour": 23, "minute": 44}
